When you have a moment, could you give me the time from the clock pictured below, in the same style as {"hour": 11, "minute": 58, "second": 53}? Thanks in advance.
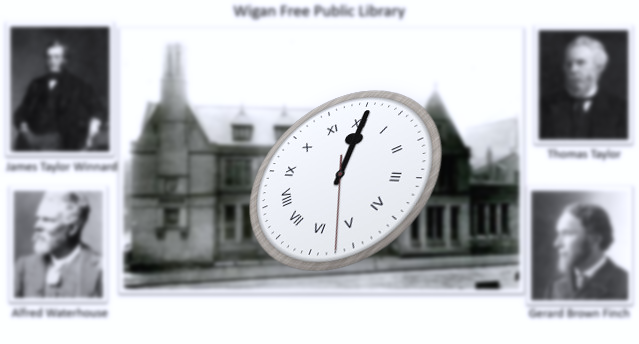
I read {"hour": 12, "minute": 0, "second": 27}
